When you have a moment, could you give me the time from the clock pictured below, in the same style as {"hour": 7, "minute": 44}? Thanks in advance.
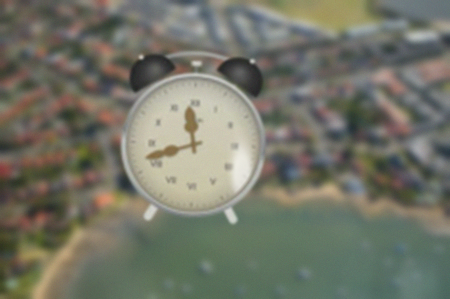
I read {"hour": 11, "minute": 42}
